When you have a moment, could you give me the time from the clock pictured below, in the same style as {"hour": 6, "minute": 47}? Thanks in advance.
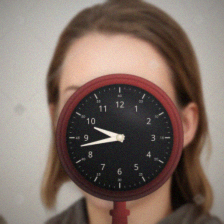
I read {"hour": 9, "minute": 43}
